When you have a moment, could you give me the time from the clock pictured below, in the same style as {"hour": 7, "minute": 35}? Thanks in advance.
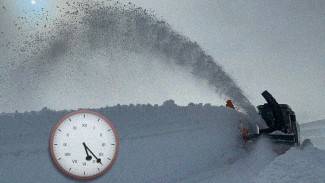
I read {"hour": 5, "minute": 23}
